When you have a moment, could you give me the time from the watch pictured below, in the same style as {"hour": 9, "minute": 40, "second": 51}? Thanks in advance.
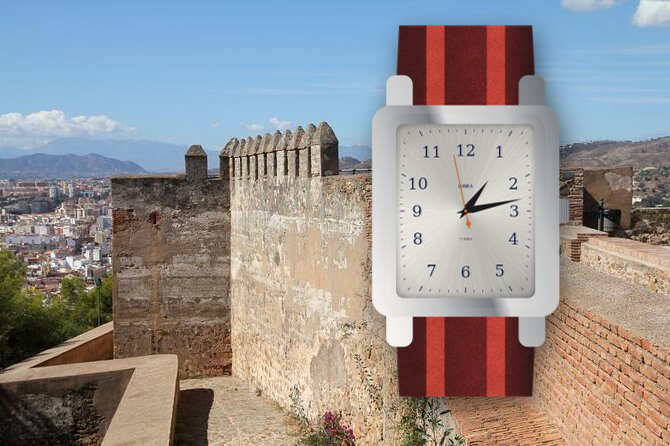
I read {"hour": 1, "minute": 12, "second": 58}
